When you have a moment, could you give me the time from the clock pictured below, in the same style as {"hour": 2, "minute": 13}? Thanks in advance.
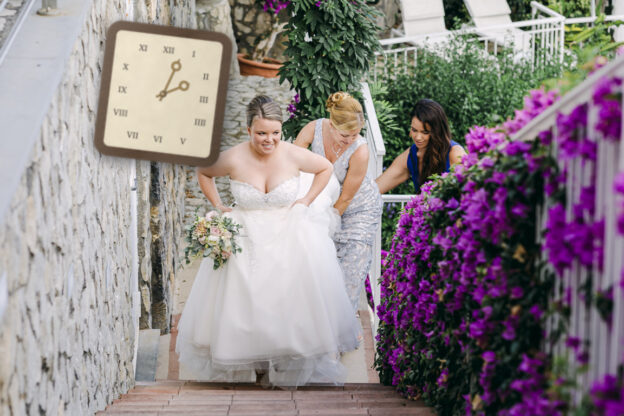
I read {"hour": 2, "minute": 3}
